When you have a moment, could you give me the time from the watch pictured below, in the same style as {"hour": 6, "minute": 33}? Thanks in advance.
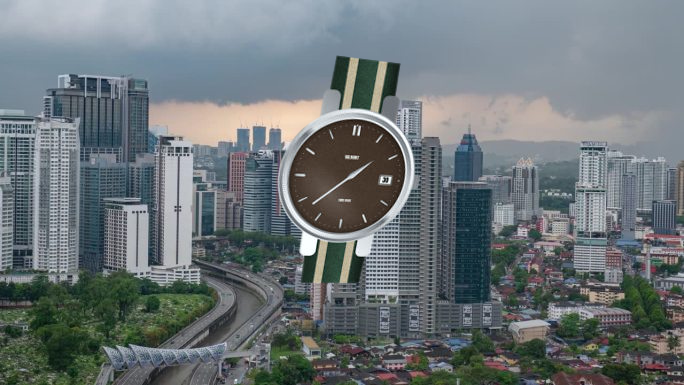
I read {"hour": 1, "minute": 38}
